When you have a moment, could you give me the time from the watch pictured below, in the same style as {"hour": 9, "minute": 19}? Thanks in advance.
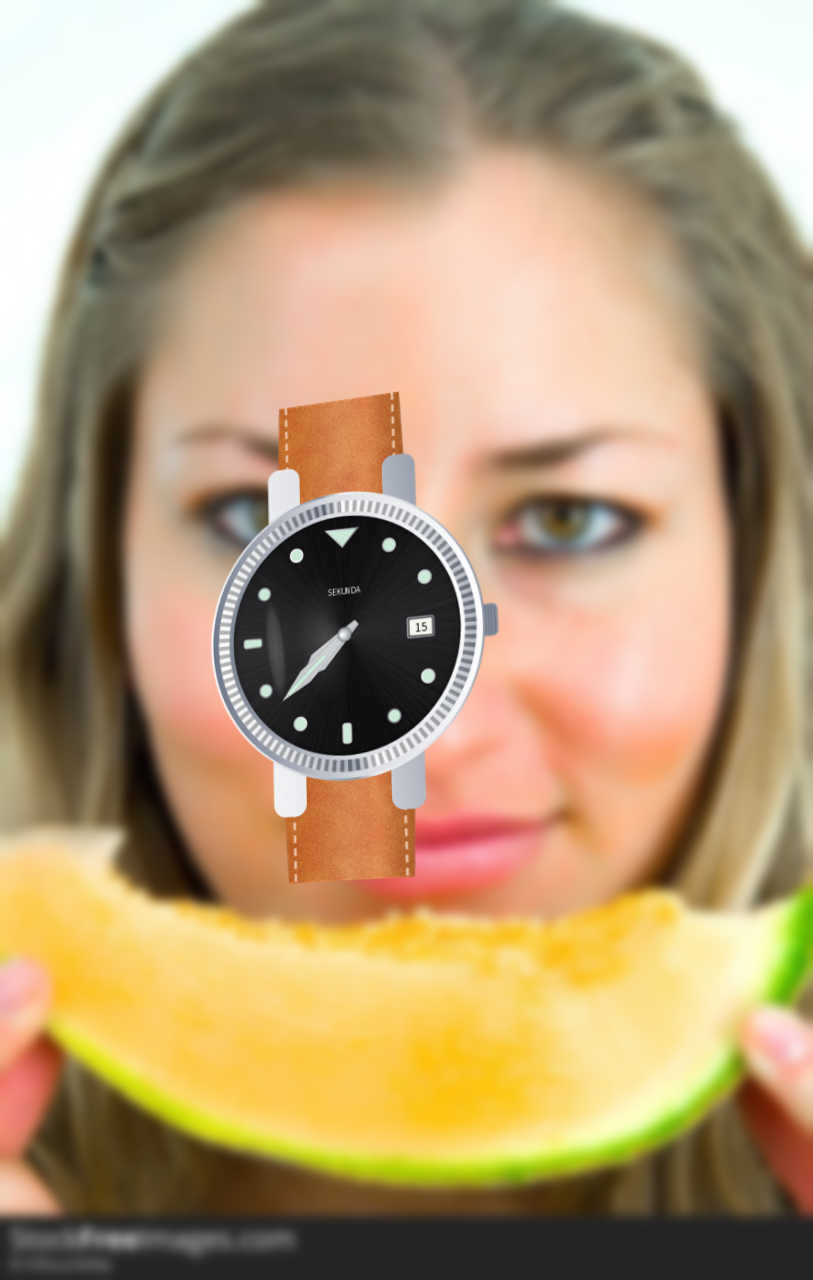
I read {"hour": 7, "minute": 38}
